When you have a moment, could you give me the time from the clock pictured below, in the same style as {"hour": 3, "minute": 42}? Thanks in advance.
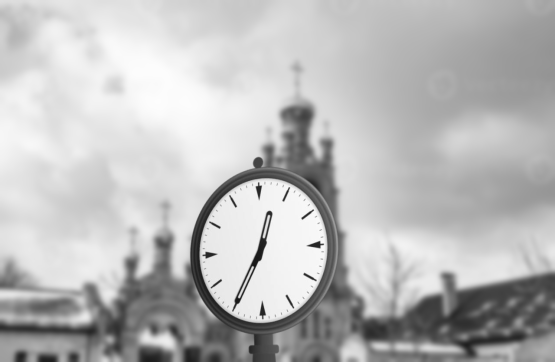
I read {"hour": 12, "minute": 35}
